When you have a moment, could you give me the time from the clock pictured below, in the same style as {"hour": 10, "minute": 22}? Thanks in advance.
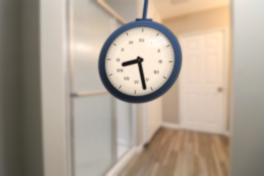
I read {"hour": 8, "minute": 27}
